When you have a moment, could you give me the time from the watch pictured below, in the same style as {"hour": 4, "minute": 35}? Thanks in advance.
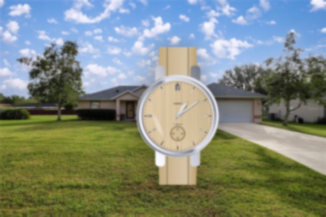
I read {"hour": 1, "minute": 9}
